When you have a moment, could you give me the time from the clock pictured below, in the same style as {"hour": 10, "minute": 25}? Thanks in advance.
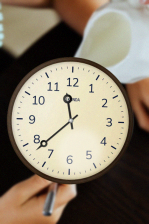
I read {"hour": 11, "minute": 38}
